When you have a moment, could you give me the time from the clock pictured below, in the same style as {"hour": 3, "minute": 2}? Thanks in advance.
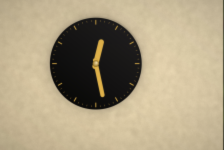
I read {"hour": 12, "minute": 28}
